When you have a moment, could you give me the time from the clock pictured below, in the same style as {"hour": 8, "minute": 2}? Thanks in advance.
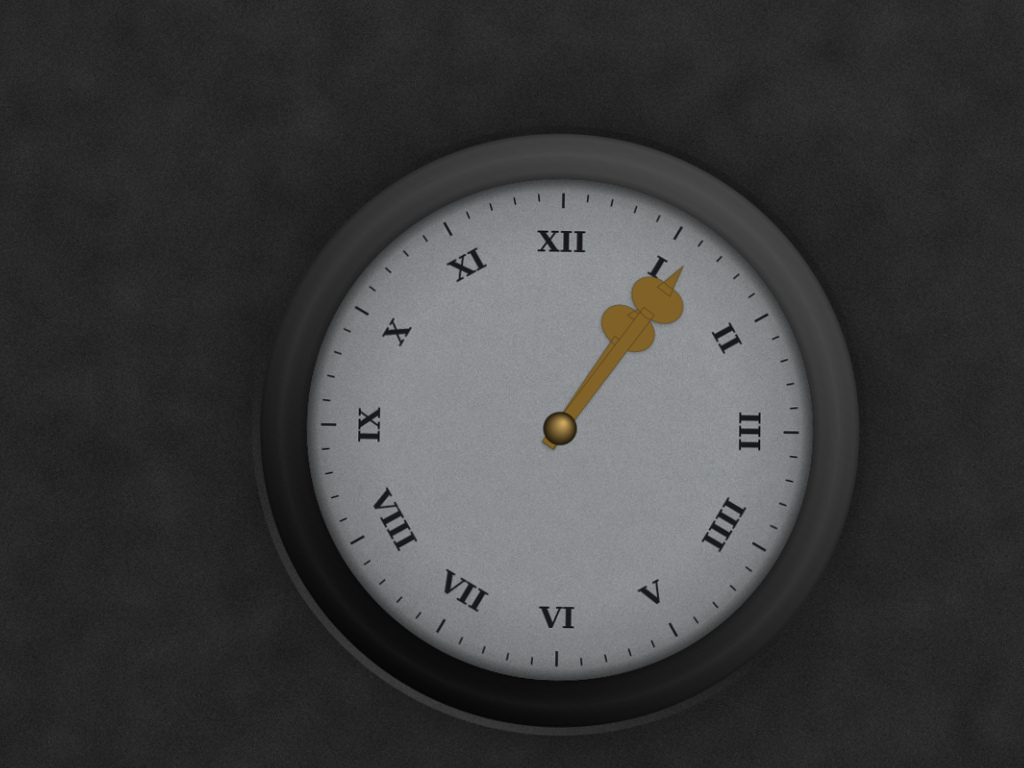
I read {"hour": 1, "minute": 6}
